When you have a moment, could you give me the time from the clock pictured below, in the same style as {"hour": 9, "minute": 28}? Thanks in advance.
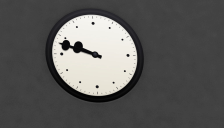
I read {"hour": 9, "minute": 48}
